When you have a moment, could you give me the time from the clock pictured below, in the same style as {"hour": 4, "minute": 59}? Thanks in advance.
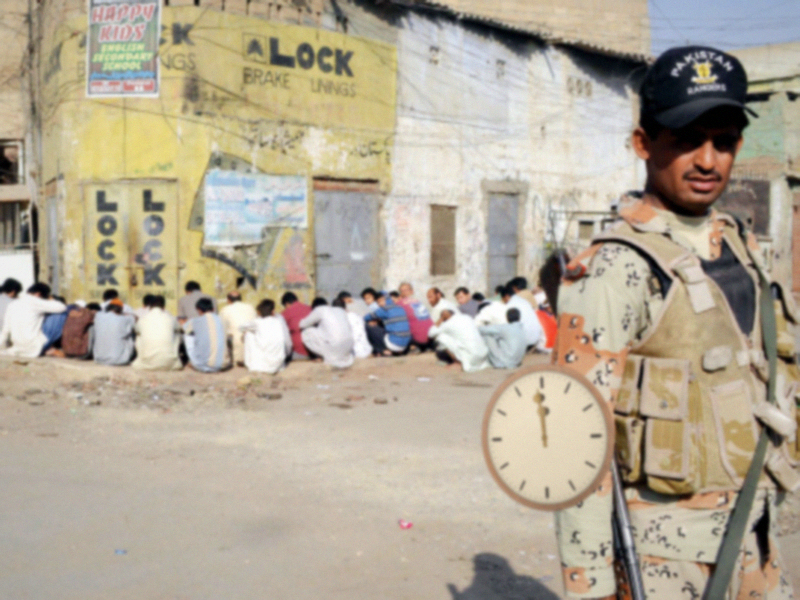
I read {"hour": 11, "minute": 59}
